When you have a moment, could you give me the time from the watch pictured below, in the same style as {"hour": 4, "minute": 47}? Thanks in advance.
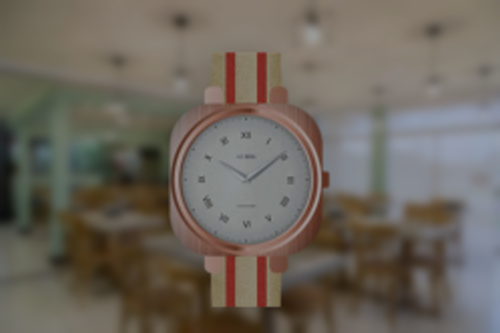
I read {"hour": 10, "minute": 9}
